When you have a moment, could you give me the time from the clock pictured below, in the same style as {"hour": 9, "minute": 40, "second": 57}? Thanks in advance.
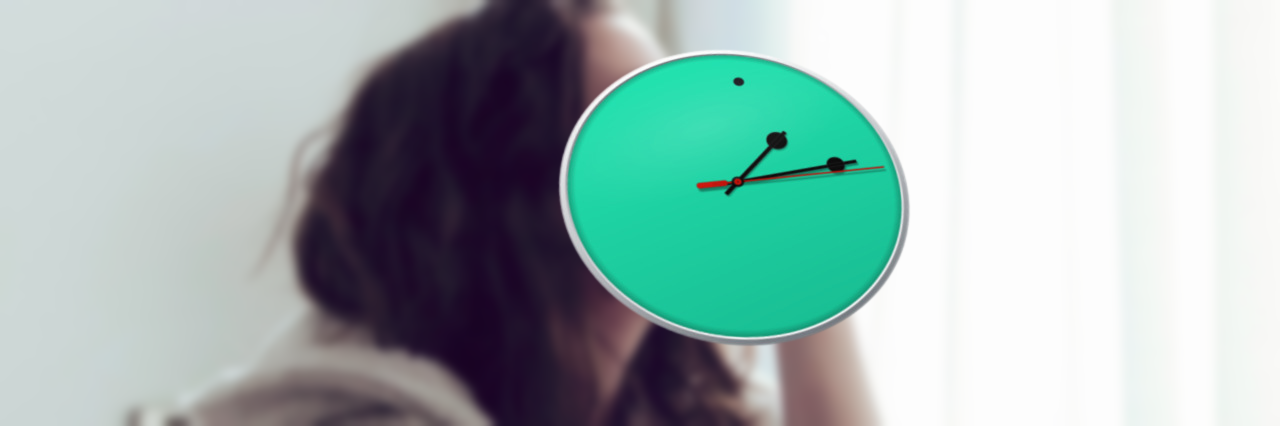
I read {"hour": 1, "minute": 12, "second": 13}
